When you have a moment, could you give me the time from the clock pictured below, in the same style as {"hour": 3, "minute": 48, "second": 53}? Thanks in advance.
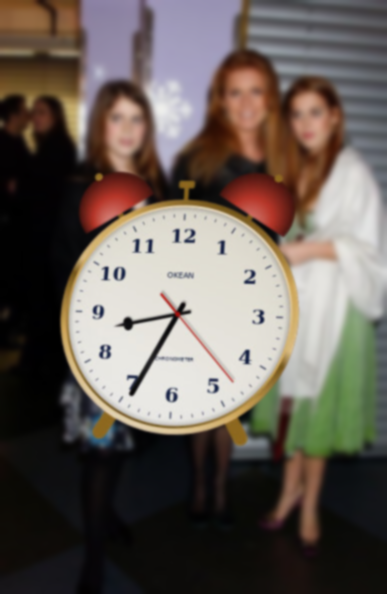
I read {"hour": 8, "minute": 34, "second": 23}
